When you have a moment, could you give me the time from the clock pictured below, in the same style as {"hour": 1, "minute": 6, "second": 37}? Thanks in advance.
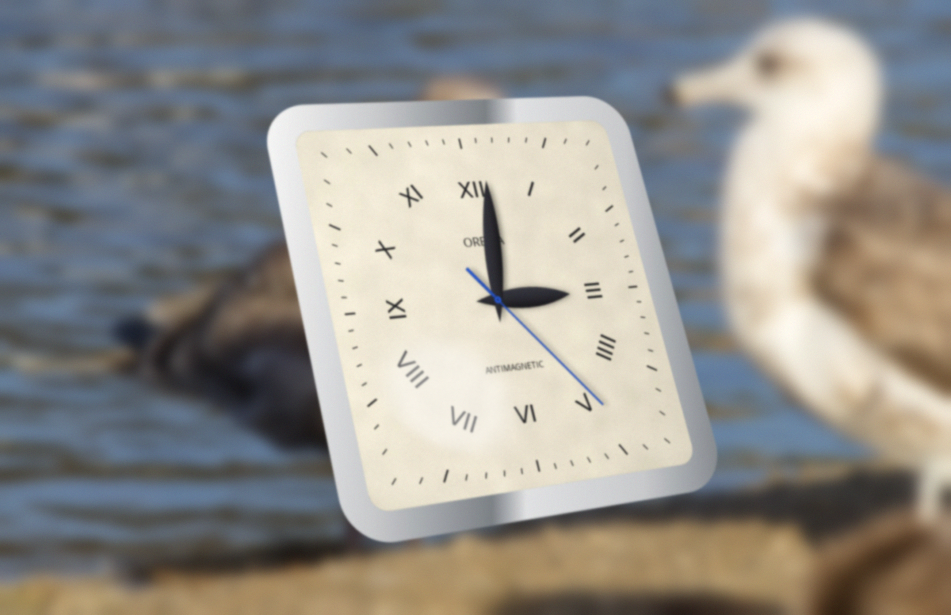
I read {"hour": 3, "minute": 1, "second": 24}
